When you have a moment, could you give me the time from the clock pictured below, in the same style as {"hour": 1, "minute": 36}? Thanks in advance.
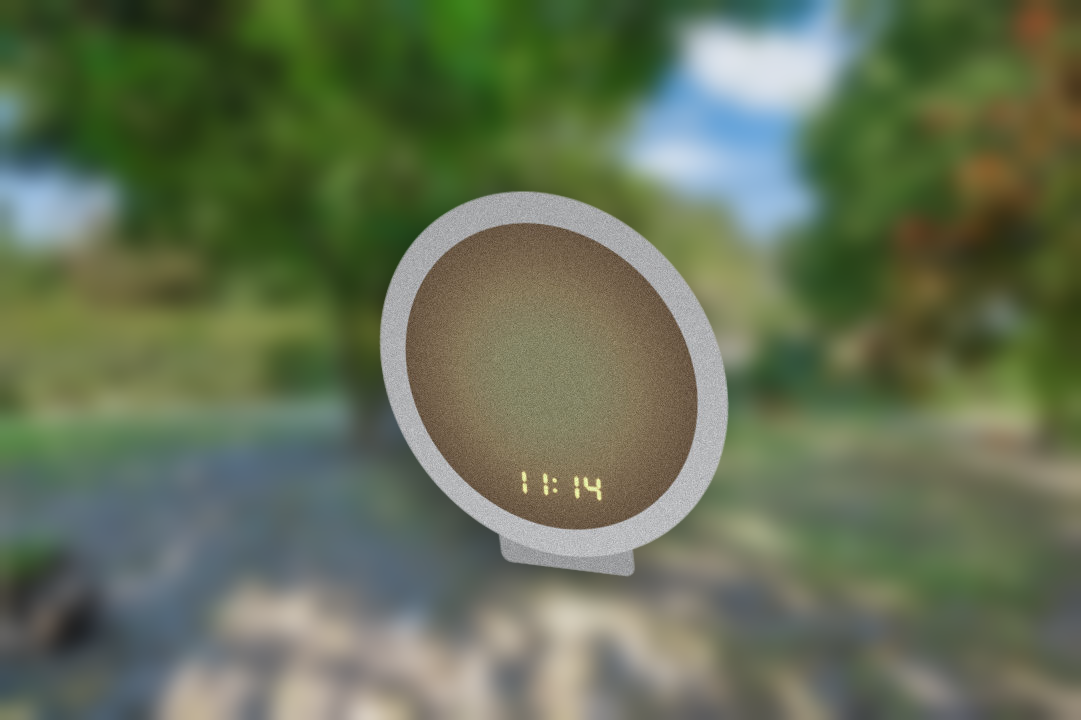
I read {"hour": 11, "minute": 14}
